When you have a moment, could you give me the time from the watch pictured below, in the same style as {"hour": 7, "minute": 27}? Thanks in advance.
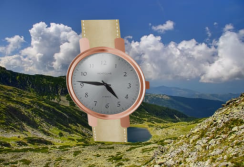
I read {"hour": 4, "minute": 46}
